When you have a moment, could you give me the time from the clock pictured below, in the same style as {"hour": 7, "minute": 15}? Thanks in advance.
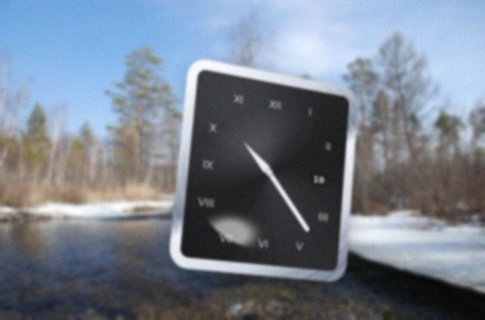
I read {"hour": 10, "minute": 23}
